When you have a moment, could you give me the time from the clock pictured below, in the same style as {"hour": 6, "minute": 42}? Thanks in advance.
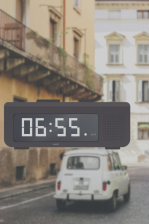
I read {"hour": 6, "minute": 55}
